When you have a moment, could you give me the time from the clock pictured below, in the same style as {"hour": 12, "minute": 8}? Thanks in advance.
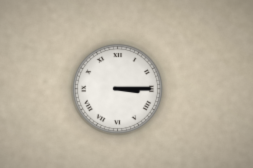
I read {"hour": 3, "minute": 15}
